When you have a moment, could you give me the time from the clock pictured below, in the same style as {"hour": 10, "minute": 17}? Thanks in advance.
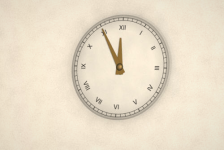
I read {"hour": 11, "minute": 55}
